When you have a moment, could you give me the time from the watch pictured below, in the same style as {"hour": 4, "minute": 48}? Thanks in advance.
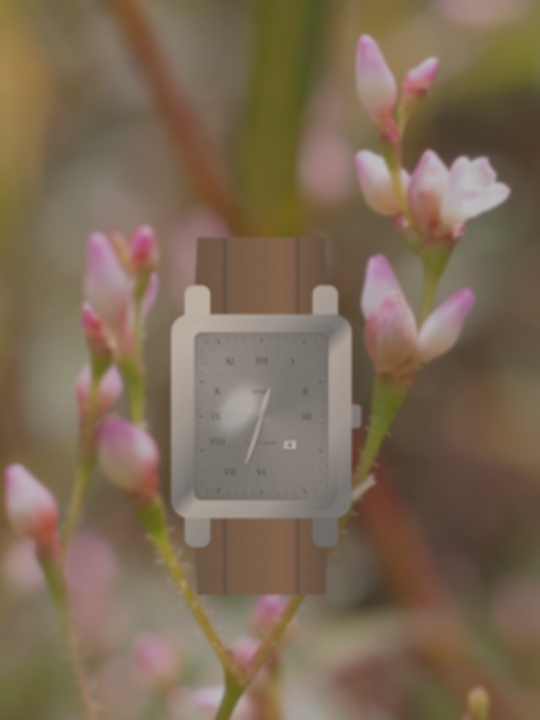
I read {"hour": 12, "minute": 33}
